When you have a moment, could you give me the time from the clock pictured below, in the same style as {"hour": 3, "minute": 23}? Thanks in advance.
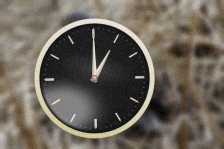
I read {"hour": 1, "minute": 0}
